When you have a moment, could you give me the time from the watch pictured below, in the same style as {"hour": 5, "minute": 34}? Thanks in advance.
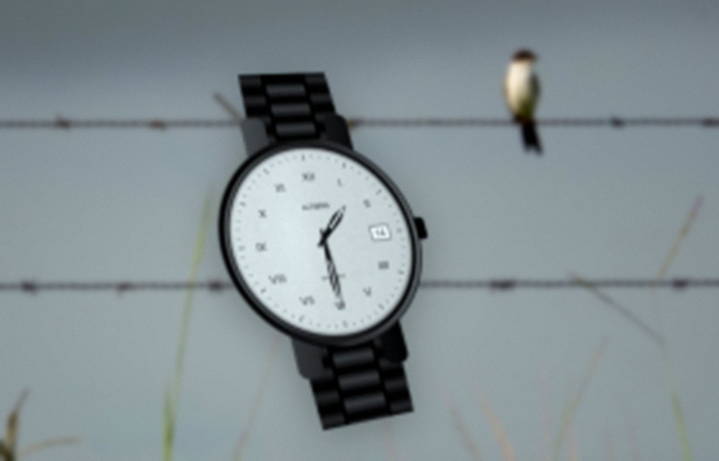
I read {"hour": 1, "minute": 30}
